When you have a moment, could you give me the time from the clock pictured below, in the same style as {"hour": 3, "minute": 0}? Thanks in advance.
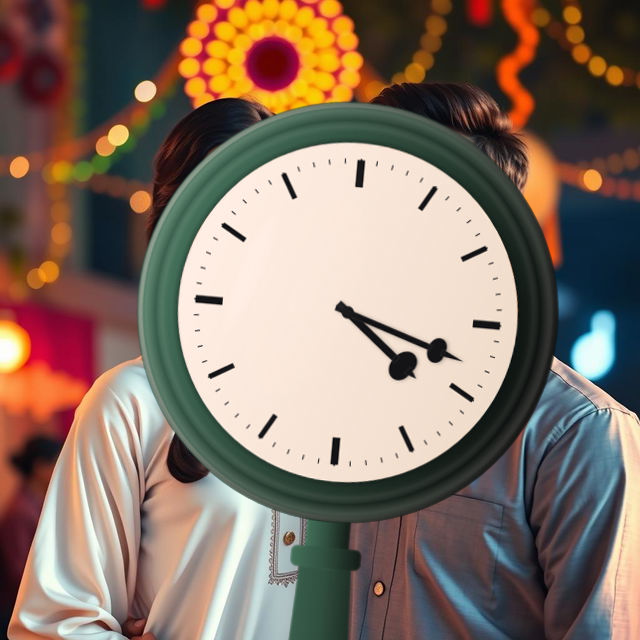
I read {"hour": 4, "minute": 18}
